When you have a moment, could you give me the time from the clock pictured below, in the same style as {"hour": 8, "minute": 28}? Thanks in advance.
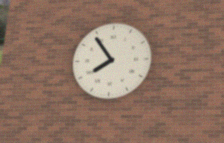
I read {"hour": 7, "minute": 54}
